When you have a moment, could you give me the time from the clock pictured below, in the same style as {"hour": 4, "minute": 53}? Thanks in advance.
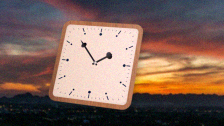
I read {"hour": 1, "minute": 53}
